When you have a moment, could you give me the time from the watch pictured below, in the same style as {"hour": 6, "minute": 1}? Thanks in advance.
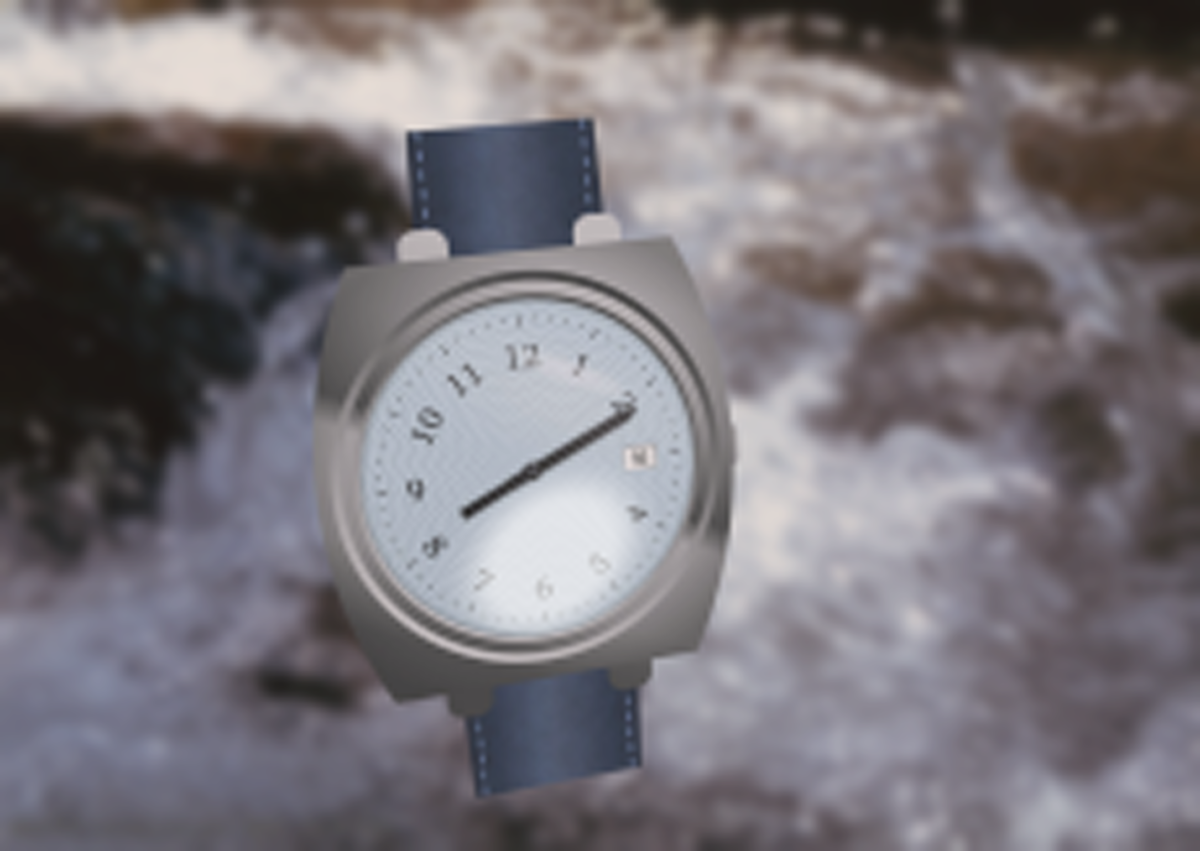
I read {"hour": 8, "minute": 11}
